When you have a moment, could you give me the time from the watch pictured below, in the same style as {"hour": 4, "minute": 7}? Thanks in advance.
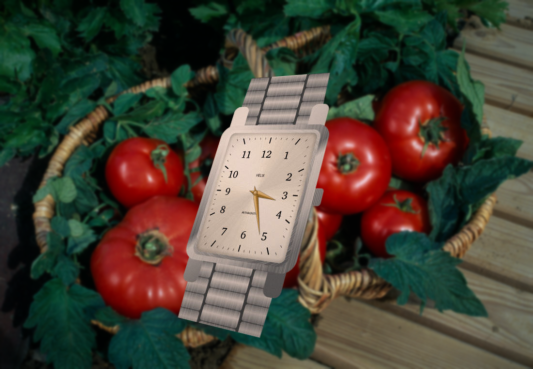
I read {"hour": 3, "minute": 26}
